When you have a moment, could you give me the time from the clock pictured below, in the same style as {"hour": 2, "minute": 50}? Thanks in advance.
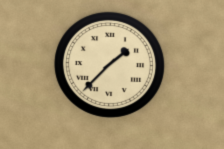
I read {"hour": 1, "minute": 37}
